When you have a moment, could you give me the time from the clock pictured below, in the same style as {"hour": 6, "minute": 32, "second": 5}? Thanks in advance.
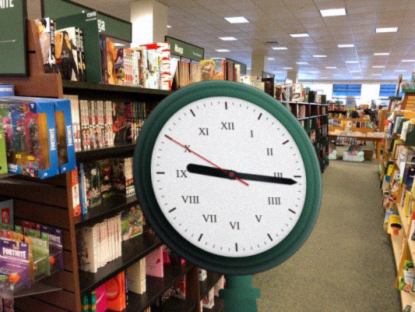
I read {"hour": 9, "minute": 15, "second": 50}
